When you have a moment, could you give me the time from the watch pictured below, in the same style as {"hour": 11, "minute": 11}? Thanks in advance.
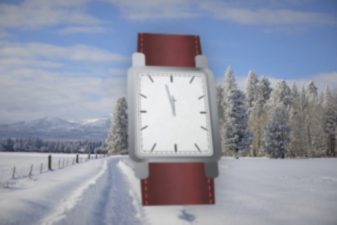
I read {"hour": 11, "minute": 58}
